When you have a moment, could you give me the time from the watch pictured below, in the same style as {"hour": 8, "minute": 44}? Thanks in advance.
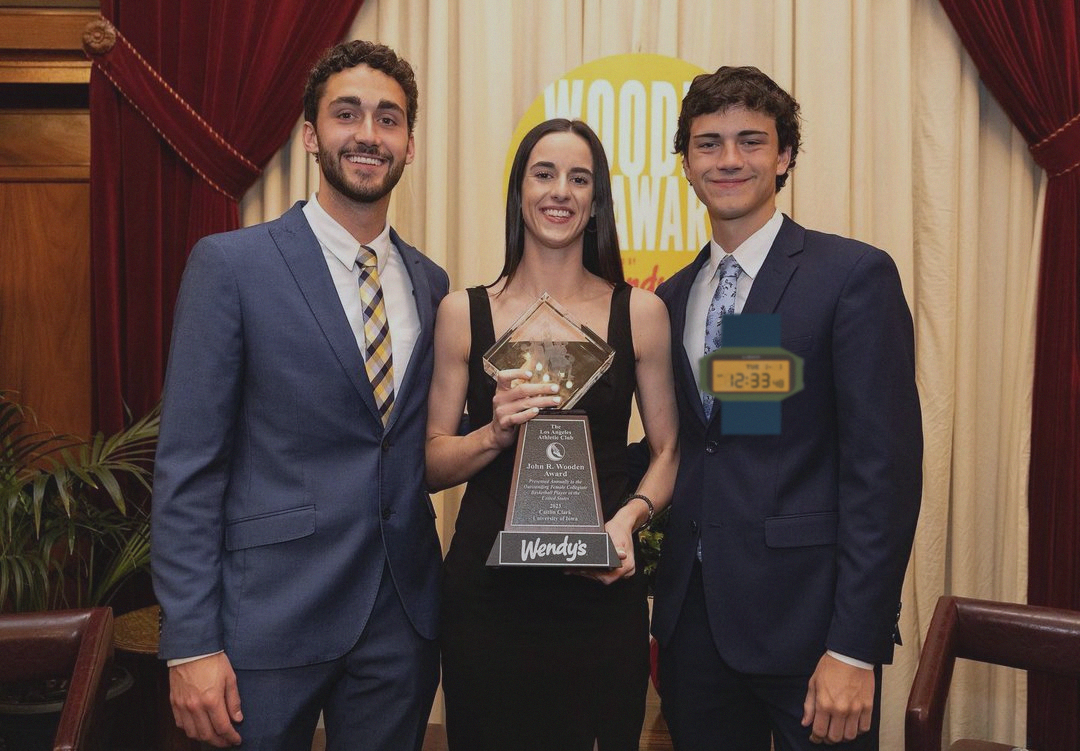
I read {"hour": 12, "minute": 33}
